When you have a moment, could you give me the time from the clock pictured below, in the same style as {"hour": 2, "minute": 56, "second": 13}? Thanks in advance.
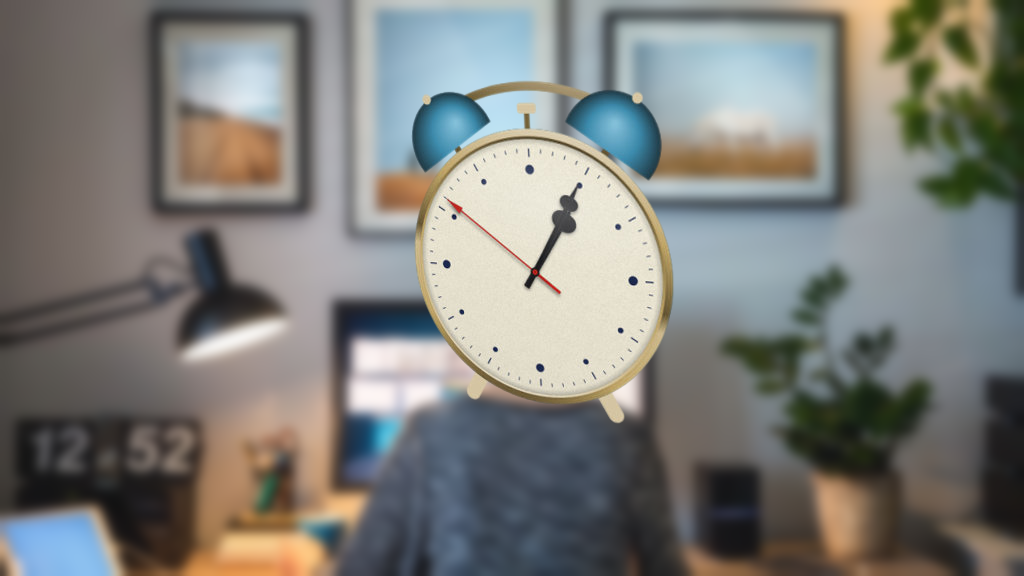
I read {"hour": 1, "minute": 4, "second": 51}
